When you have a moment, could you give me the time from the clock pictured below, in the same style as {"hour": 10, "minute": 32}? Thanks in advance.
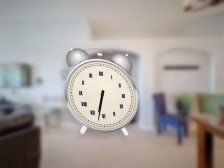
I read {"hour": 6, "minute": 32}
